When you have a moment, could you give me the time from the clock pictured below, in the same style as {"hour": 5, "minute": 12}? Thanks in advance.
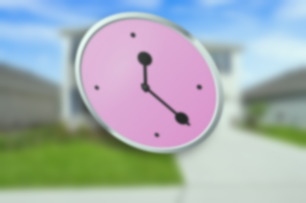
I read {"hour": 12, "minute": 23}
